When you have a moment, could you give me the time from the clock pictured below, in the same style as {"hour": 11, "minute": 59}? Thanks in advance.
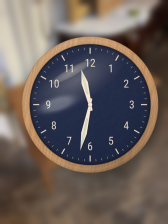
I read {"hour": 11, "minute": 32}
